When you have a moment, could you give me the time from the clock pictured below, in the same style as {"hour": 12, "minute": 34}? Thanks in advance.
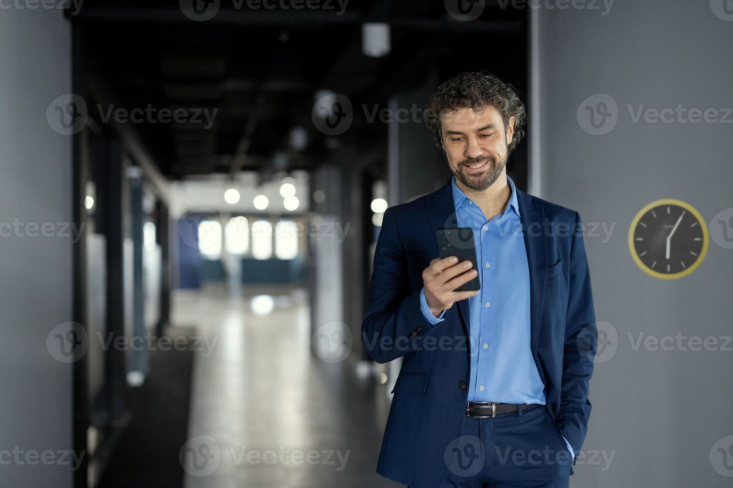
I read {"hour": 6, "minute": 5}
